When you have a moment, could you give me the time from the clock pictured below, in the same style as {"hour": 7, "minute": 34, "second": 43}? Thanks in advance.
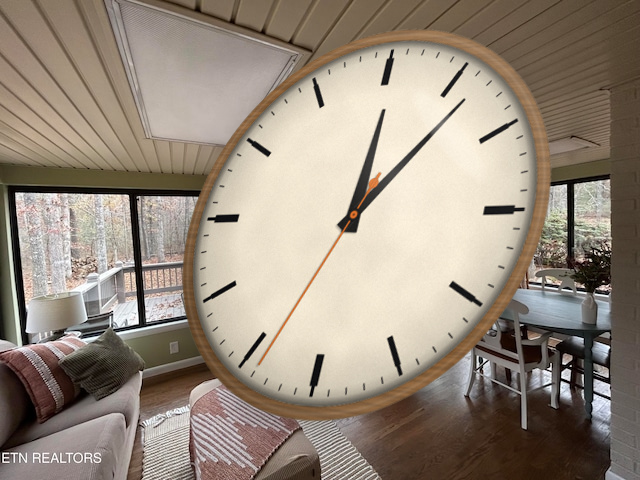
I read {"hour": 12, "minute": 6, "second": 34}
